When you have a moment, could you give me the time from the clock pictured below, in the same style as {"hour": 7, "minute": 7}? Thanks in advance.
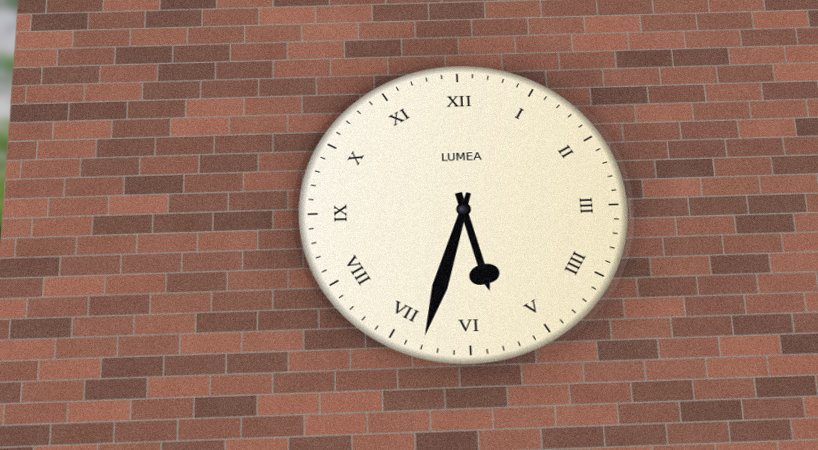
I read {"hour": 5, "minute": 33}
